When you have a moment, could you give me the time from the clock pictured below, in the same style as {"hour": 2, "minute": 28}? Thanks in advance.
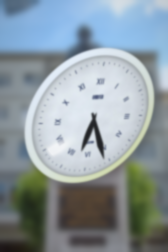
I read {"hour": 6, "minute": 26}
